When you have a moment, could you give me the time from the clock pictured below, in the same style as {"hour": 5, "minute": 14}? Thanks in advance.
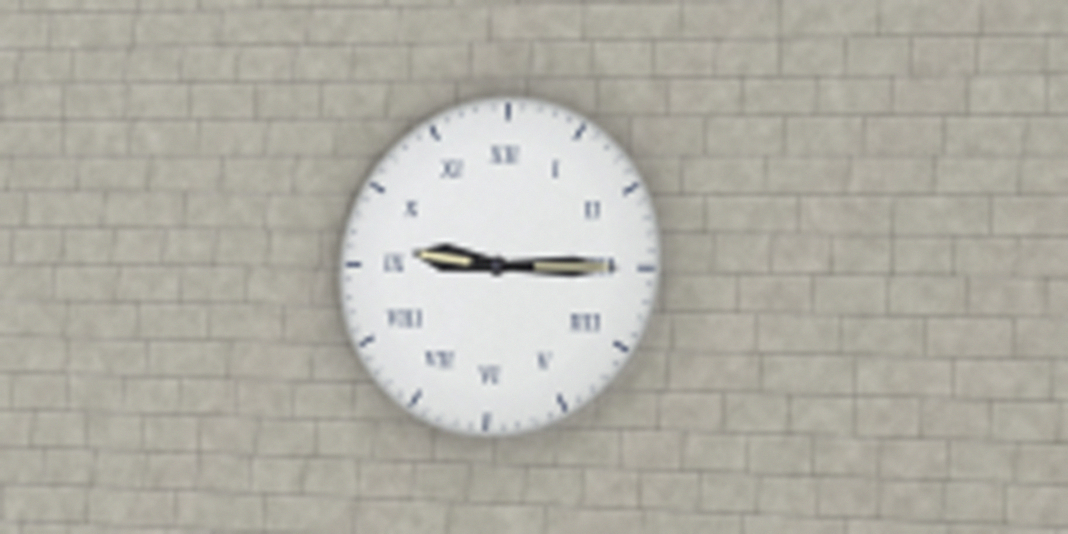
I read {"hour": 9, "minute": 15}
